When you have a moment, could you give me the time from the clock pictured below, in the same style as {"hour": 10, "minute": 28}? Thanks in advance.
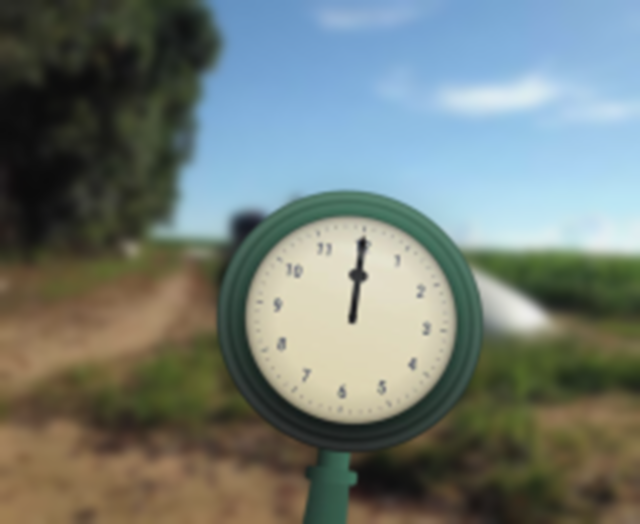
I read {"hour": 12, "minute": 0}
